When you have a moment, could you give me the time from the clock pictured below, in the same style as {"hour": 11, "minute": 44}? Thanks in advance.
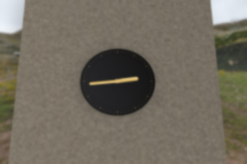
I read {"hour": 2, "minute": 44}
